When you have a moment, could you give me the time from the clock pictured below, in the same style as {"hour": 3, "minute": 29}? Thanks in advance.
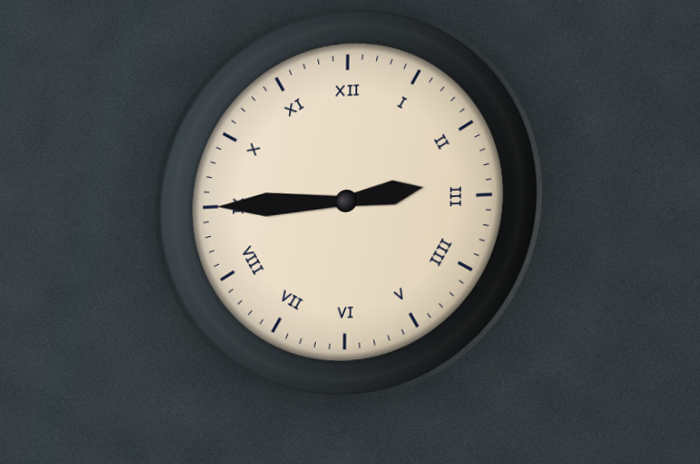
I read {"hour": 2, "minute": 45}
